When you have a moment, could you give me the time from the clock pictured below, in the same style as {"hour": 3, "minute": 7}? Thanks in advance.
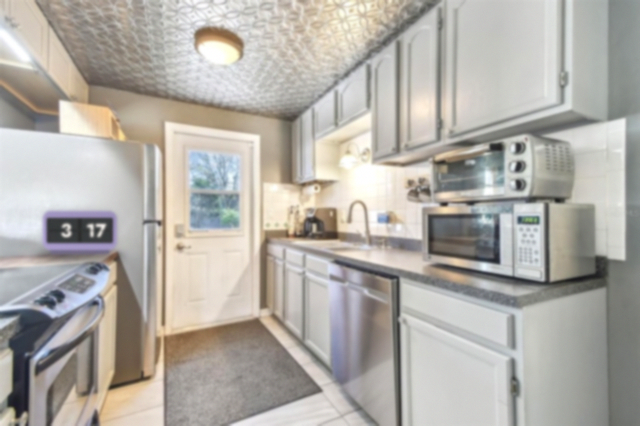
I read {"hour": 3, "minute": 17}
